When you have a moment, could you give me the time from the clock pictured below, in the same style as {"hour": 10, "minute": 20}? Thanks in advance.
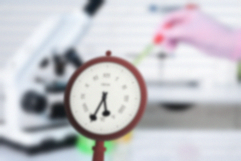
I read {"hour": 5, "minute": 34}
